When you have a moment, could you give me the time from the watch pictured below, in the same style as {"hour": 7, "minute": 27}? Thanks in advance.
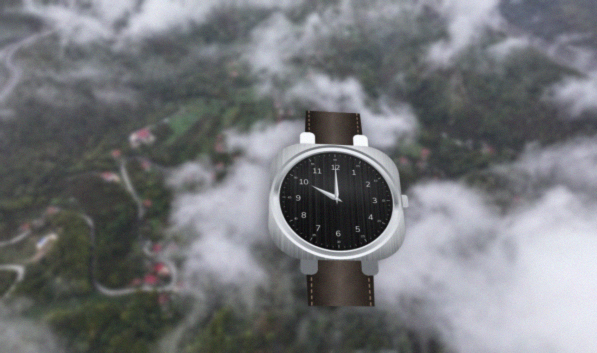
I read {"hour": 10, "minute": 0}
